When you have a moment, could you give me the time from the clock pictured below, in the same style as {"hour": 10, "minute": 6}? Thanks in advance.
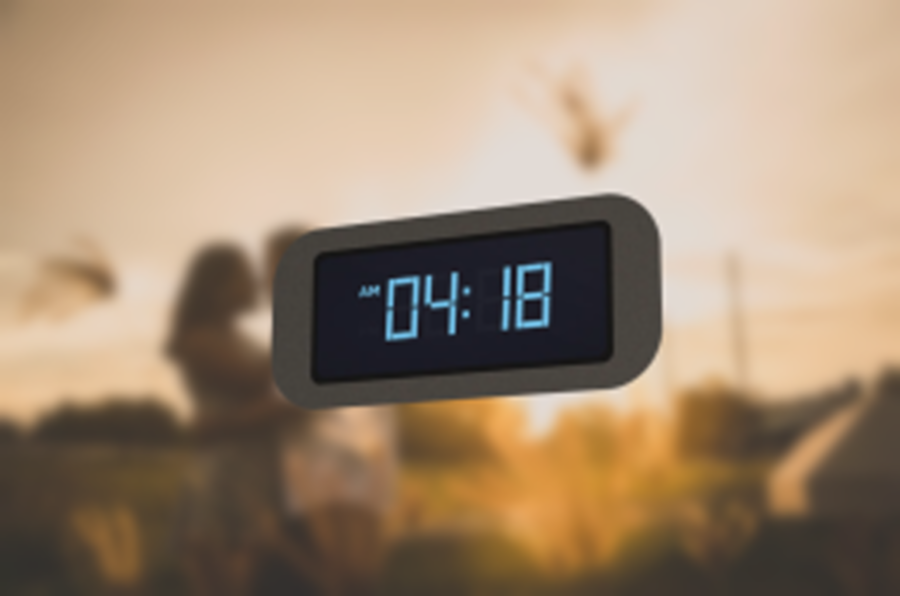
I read {"hour": 4, "minute": 18}
